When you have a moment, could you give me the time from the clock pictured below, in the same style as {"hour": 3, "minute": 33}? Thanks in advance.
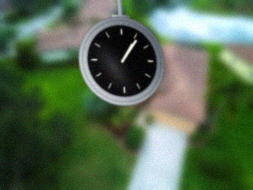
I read {"hour": 1, "minute": 6}
